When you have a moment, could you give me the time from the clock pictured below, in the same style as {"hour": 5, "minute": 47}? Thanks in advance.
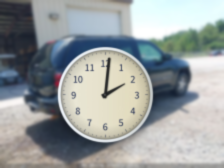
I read {"hour": 2, "minute": 1}
